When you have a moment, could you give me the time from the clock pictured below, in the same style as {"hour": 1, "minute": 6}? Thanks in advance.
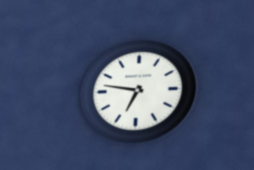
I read {"hour": 6, "minute": 47}
